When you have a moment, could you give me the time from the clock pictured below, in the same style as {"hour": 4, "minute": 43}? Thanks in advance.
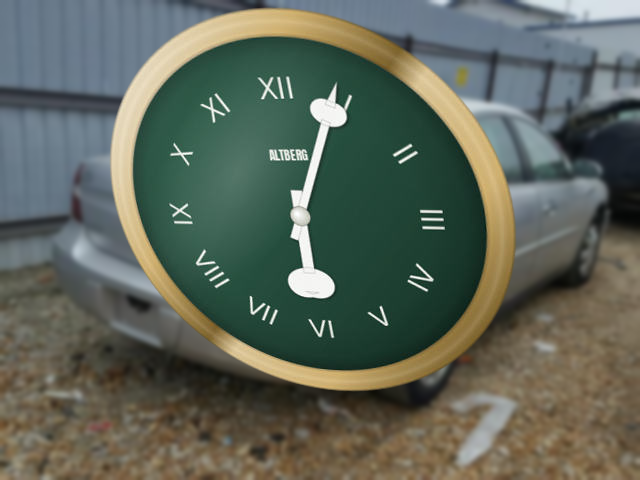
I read {"hour": 6, "minute": 4}
